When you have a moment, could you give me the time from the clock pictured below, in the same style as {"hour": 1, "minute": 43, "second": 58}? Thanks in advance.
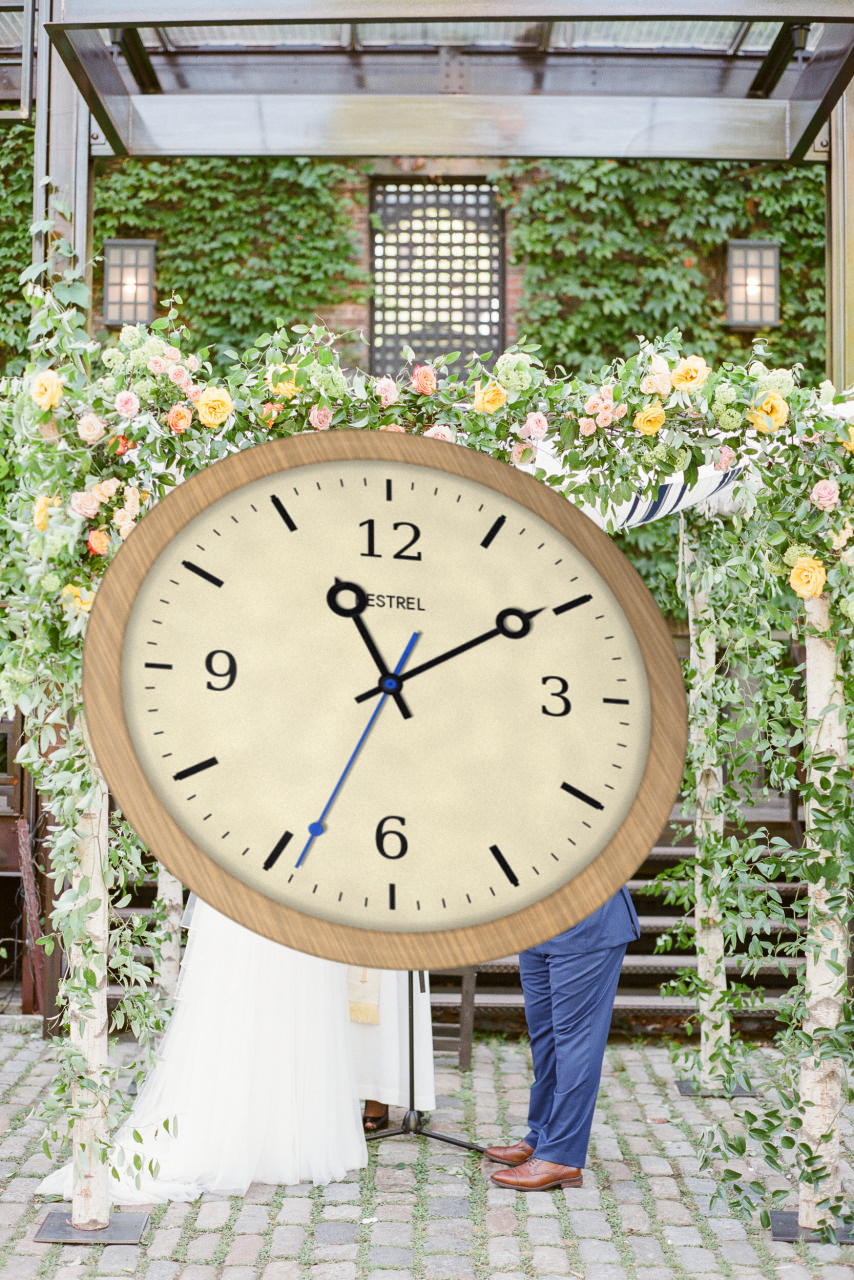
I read {"hour": 11, "minute": 9, "second": 34}
